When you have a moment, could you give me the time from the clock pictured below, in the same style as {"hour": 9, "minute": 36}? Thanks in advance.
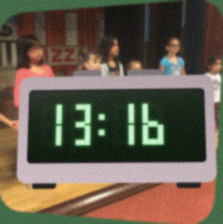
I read {"hour": 13, "minute": 16}
